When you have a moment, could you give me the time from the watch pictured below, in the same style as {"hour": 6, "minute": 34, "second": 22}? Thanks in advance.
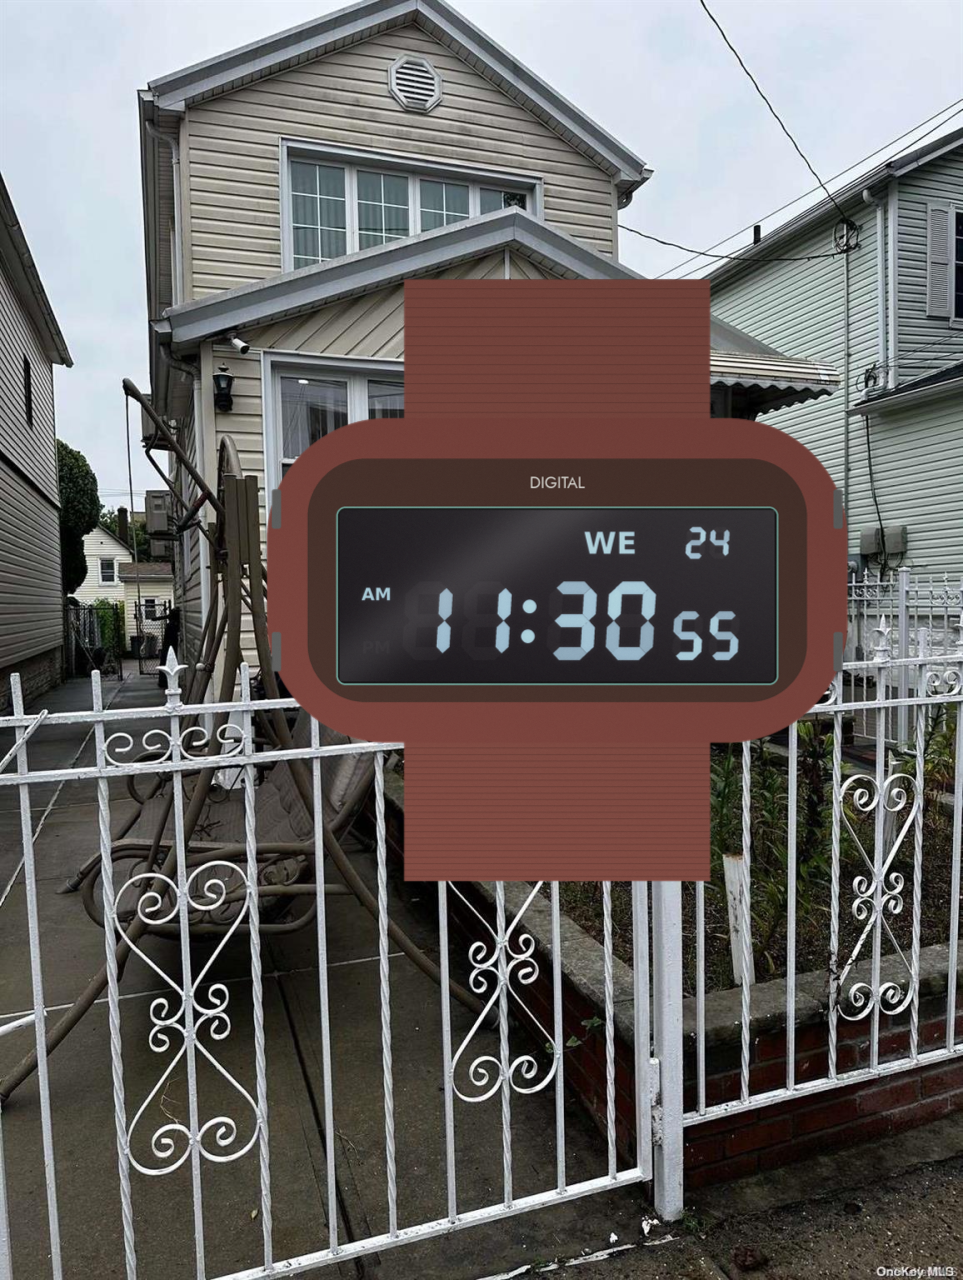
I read {"hour": 11, "minute": 30, "second": 55}
